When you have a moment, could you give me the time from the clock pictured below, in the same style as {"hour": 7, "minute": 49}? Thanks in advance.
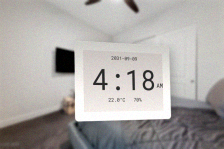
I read {"hour": 4, "minute": 18}
